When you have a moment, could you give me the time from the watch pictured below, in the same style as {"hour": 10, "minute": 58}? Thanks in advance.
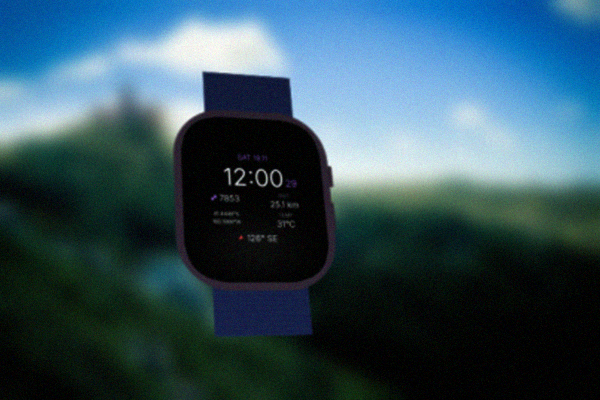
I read {"hour": 12, "minute": 0}
